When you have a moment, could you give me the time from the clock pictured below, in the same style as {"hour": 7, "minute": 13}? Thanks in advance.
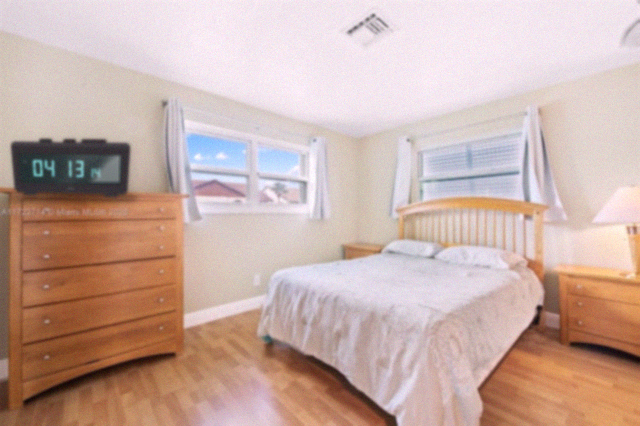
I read {"hour": 4, "minute": 13}
